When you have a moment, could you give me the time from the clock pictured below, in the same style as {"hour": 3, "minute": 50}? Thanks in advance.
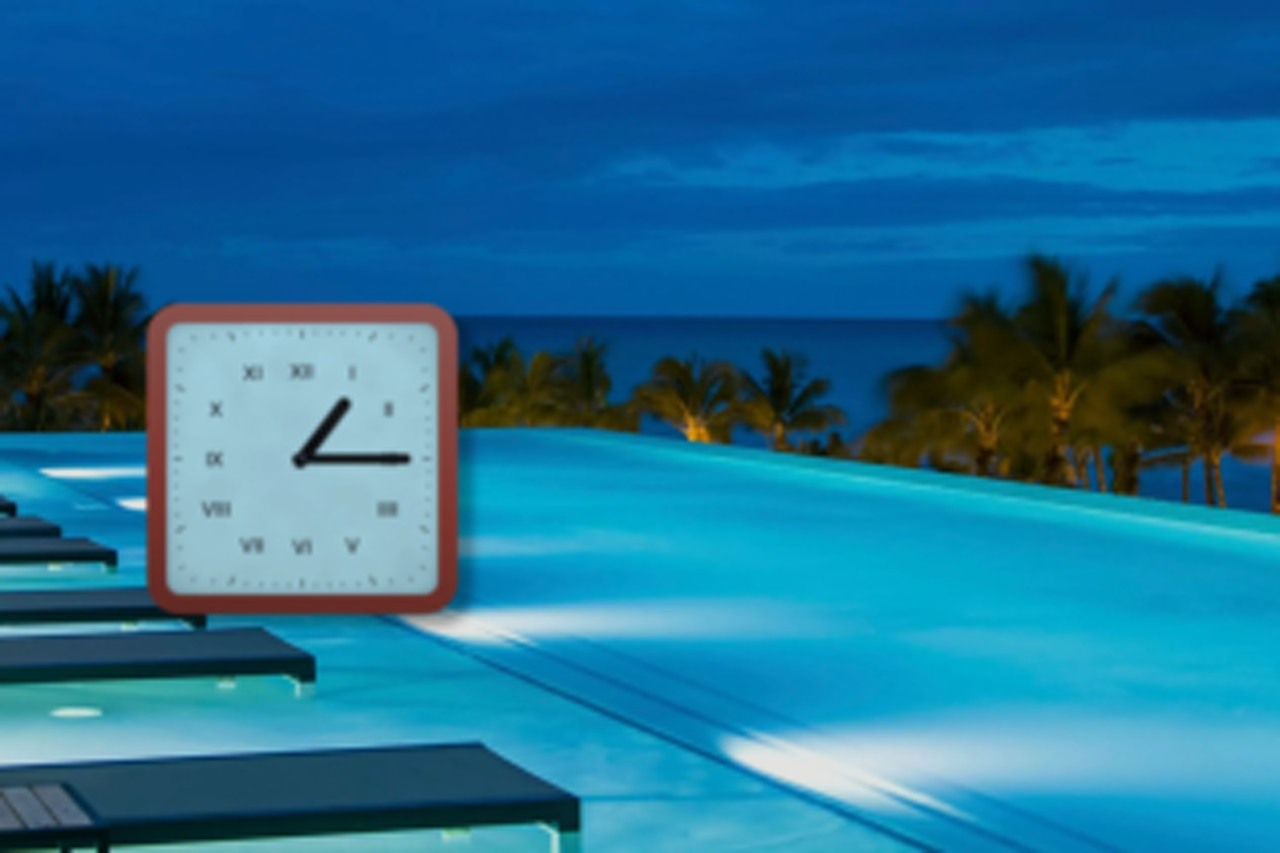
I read {"hour": 1, "minute": 15}
